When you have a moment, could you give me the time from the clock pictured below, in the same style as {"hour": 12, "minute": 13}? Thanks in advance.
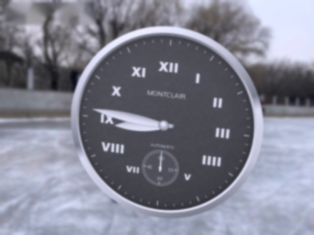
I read {"hour": 8, "minute": 46}
